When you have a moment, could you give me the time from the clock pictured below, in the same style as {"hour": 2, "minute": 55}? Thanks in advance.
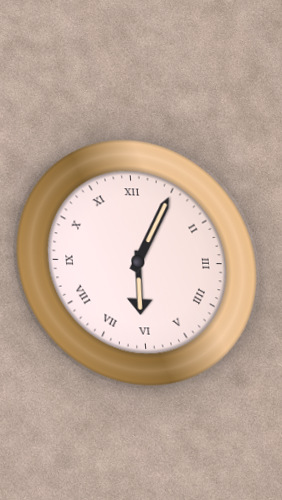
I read {"hour": 6, "minute": 5}
